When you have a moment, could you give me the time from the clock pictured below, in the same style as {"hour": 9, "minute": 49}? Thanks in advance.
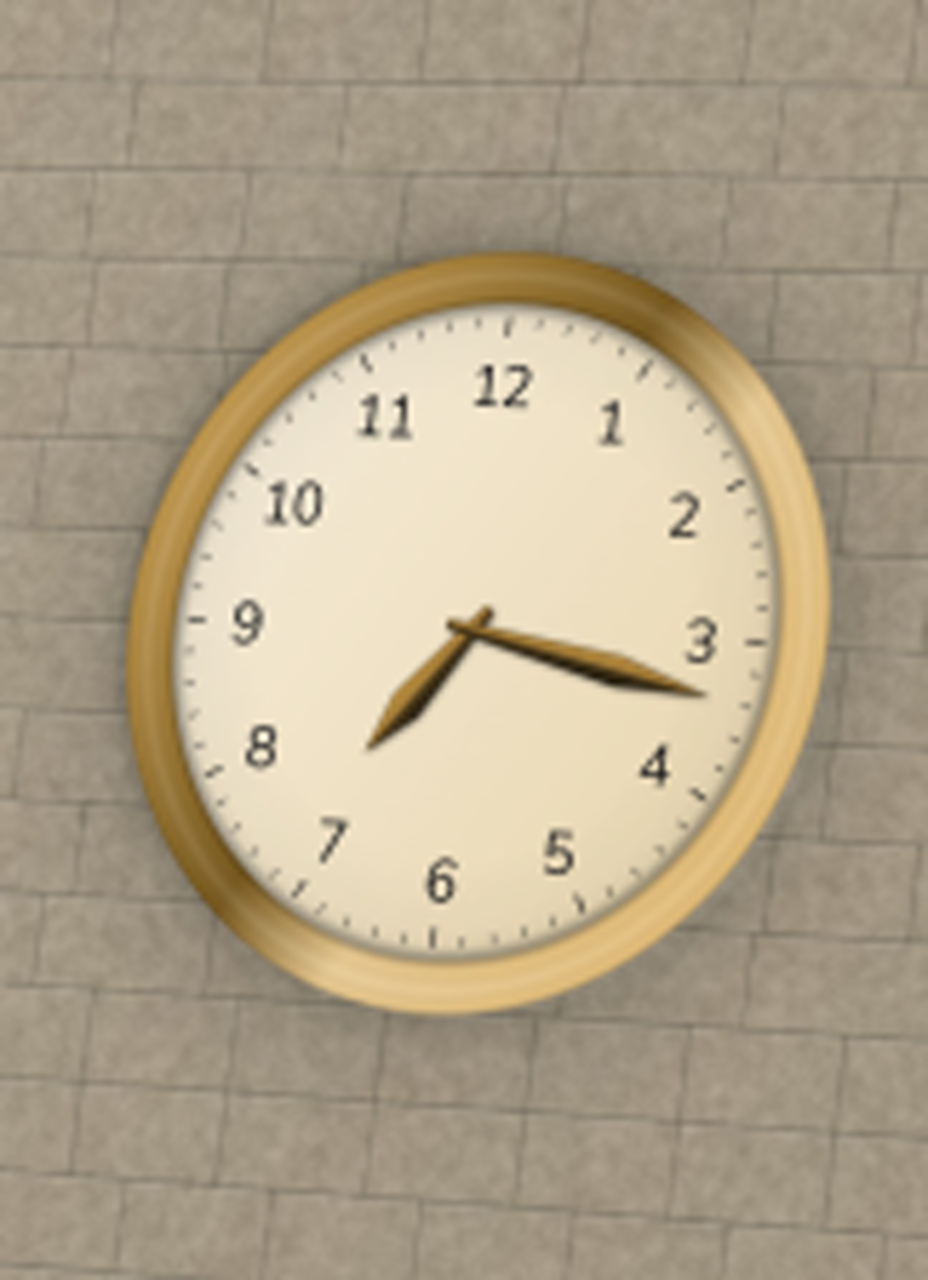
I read {"hour": 7, "minute": 17}
